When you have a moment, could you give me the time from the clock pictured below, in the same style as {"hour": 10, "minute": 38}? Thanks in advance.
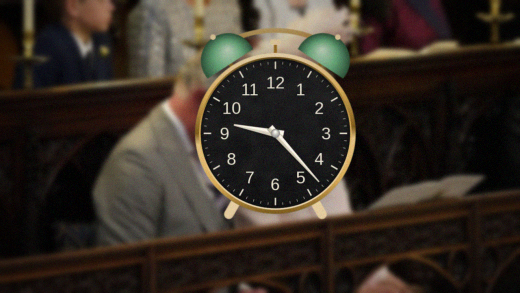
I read {"hour": 9, "minute": 23}
